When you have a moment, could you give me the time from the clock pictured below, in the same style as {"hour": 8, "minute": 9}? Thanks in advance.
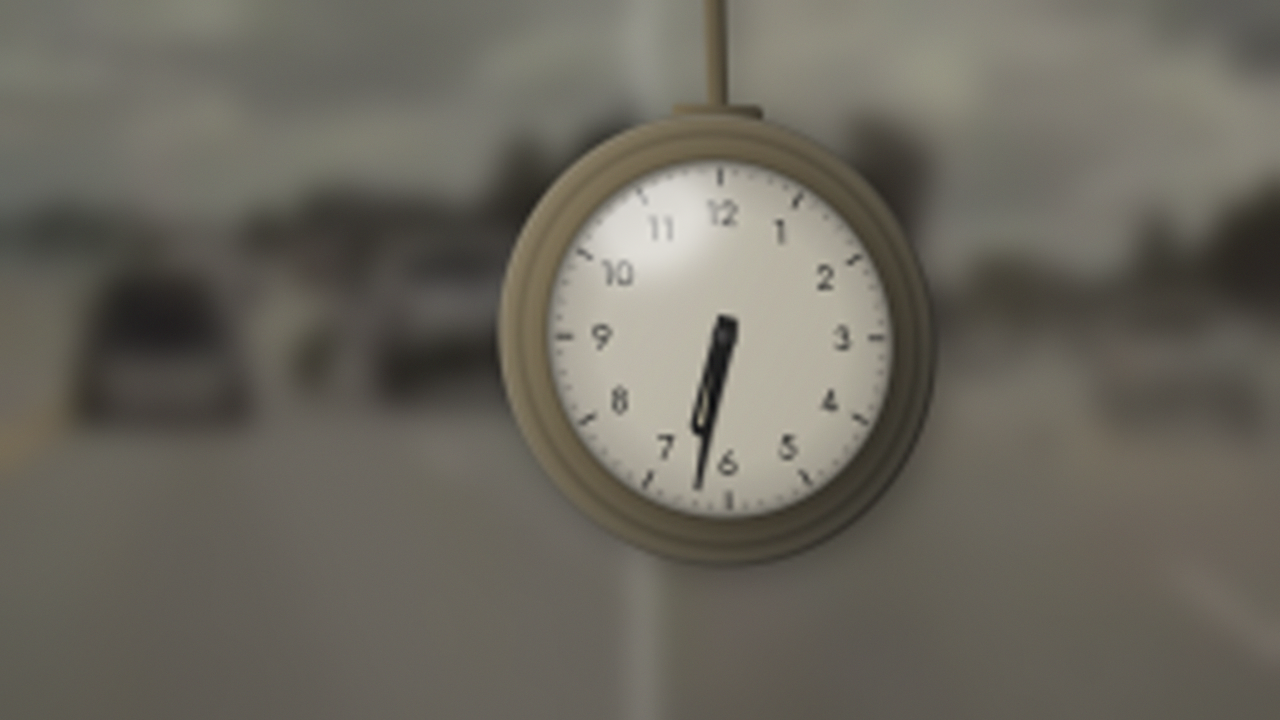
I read {"hour": 6, "minute": 32}
